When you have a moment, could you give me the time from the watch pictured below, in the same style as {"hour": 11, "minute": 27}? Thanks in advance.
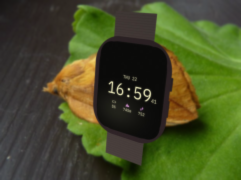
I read {"hour": 16, "minute": 59}
